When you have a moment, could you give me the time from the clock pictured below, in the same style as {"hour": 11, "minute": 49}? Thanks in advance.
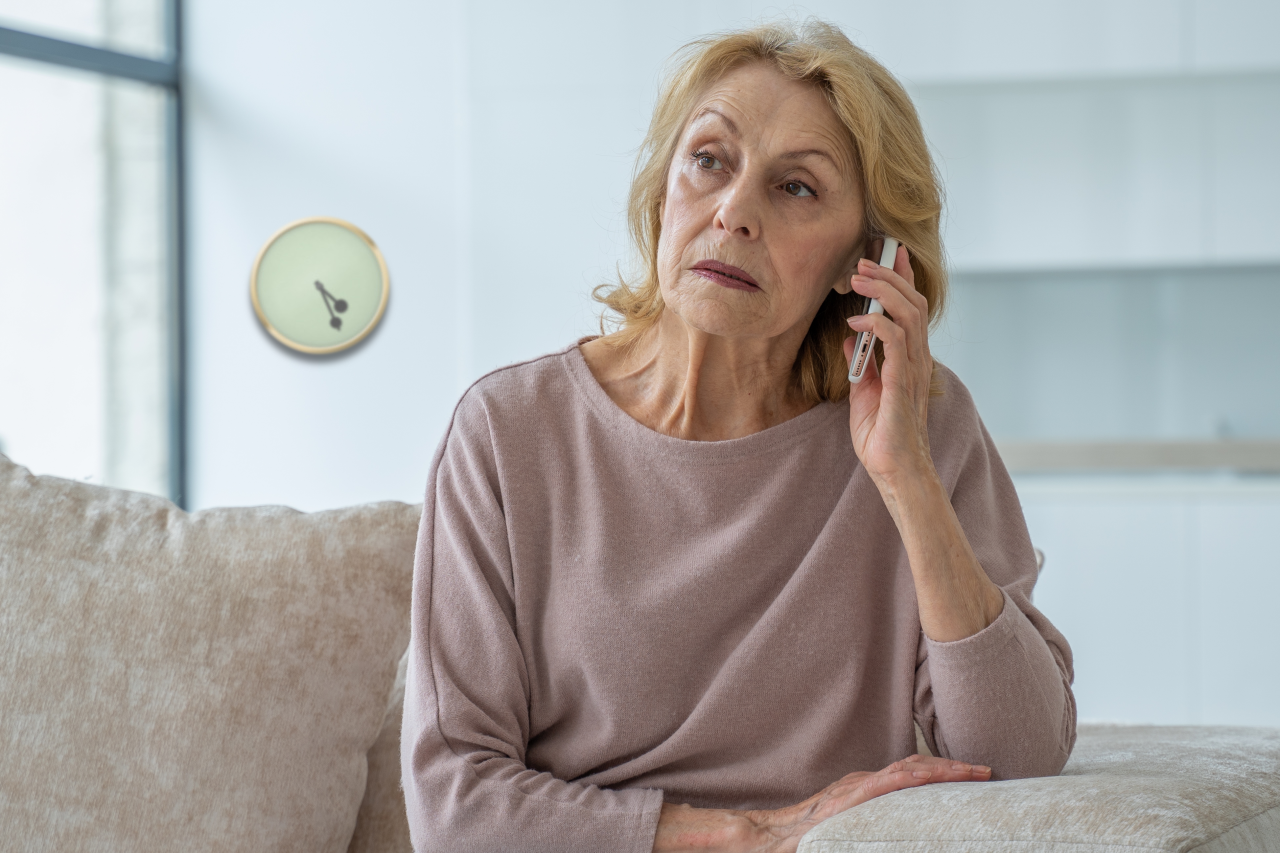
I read {"hour": 4, "minute": 26}
